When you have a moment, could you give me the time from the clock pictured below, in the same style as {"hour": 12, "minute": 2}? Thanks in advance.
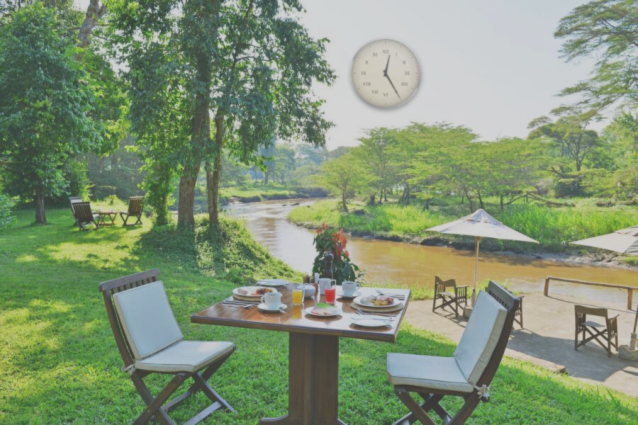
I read {"hour": 12, "minute": 25}
